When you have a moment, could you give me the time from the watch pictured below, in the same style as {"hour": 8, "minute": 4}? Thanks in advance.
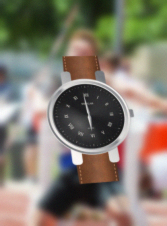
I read {"hour": 5, "minute": 59}
